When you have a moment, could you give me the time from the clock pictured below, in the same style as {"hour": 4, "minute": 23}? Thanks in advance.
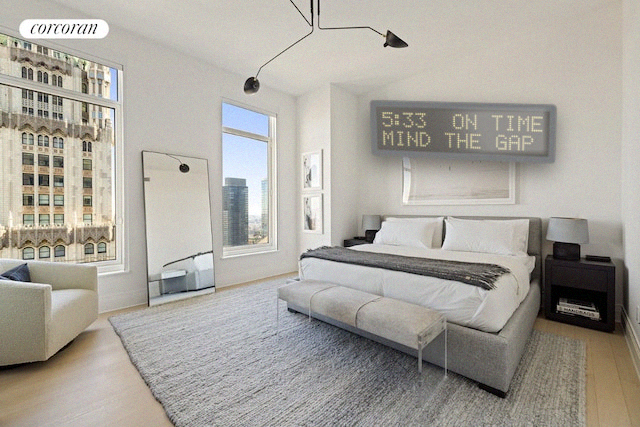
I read {"hour": 5, "minute": 33}
